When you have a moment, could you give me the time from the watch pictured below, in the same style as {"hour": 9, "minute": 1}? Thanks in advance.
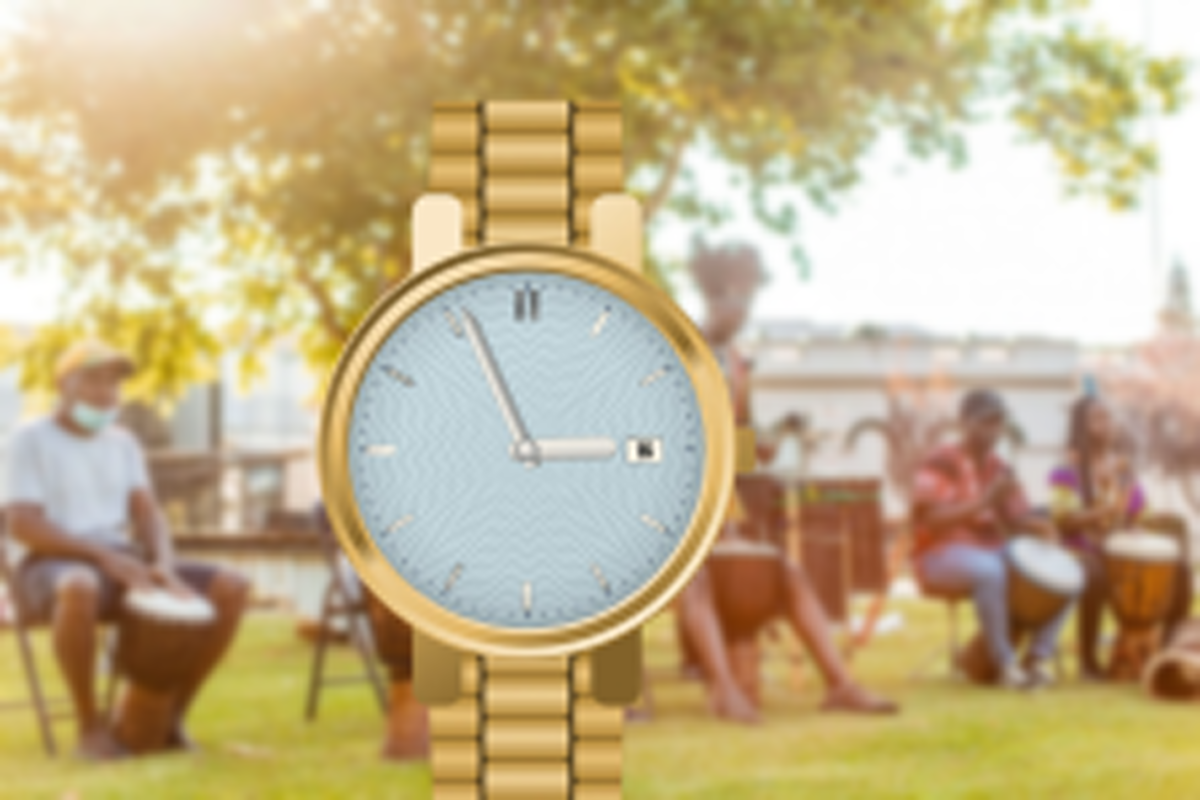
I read {"hour": 2, "minute": 56}
